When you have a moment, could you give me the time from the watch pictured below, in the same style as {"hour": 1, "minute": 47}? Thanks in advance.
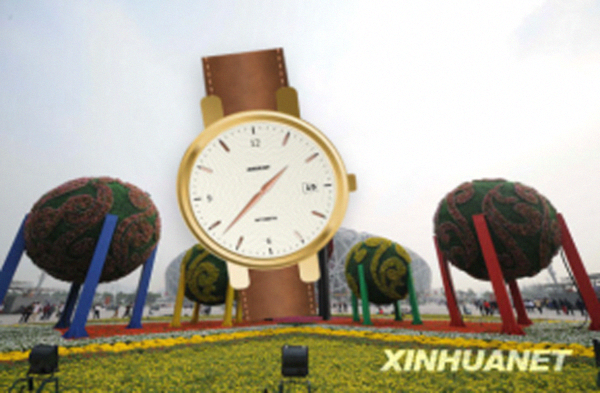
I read {"hour": 1, "minute": 38}
